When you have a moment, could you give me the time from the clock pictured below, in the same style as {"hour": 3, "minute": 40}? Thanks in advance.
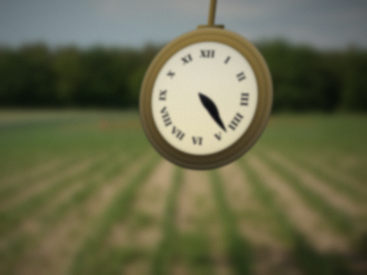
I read {"hour": 4, "minute": 23}
